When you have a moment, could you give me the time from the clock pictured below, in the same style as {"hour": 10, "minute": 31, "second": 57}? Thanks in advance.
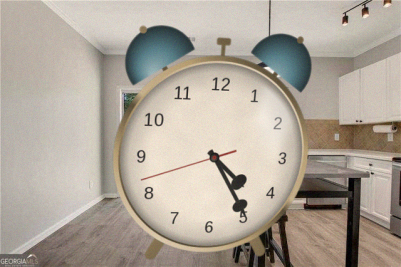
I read {"hour": 4, "minute": 24, "second": 42}
